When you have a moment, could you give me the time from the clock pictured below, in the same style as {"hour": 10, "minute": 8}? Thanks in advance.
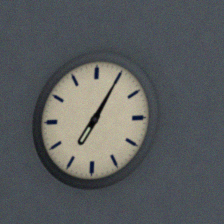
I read {"hour": 7, "minute": 5}
